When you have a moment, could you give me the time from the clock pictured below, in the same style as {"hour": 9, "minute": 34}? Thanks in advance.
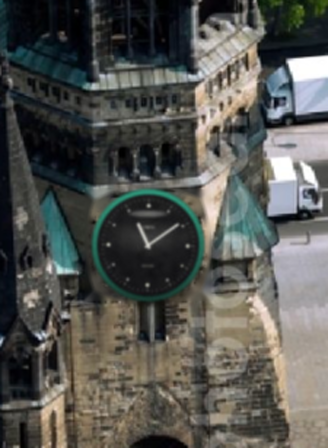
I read {"hour": 11, "minute": 9}
